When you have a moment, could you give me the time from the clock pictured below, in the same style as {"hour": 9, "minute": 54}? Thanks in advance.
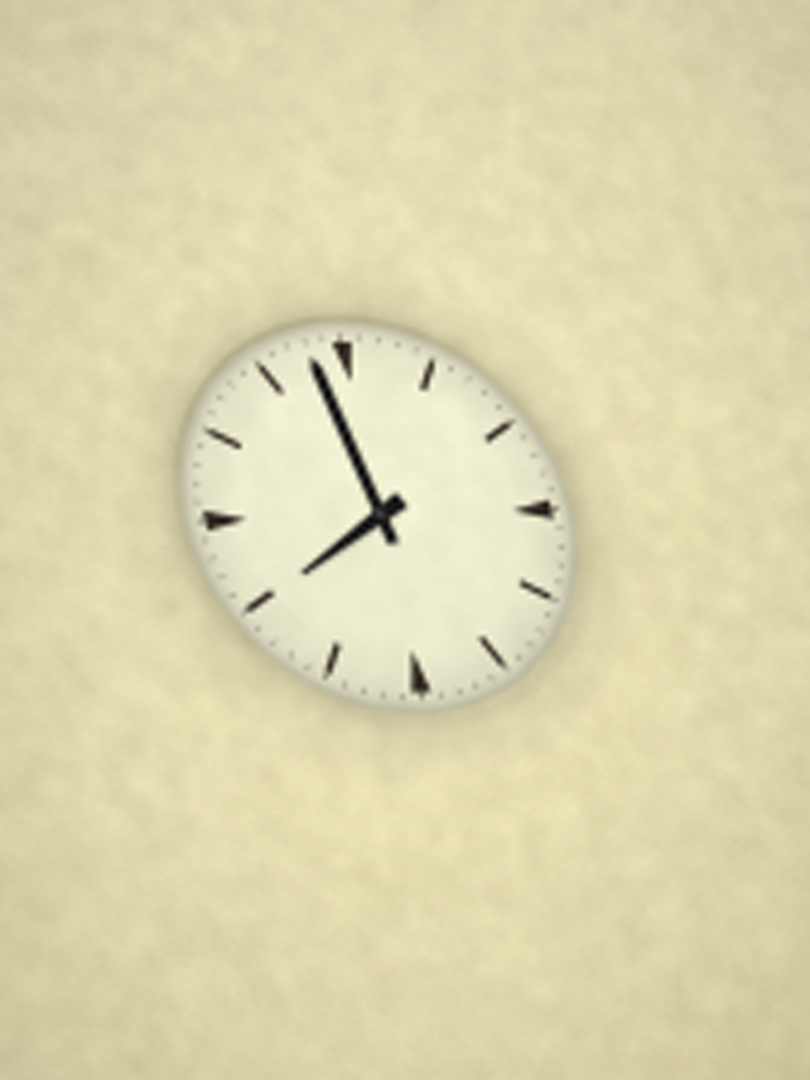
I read {"hour": 7, "minute": 58}
